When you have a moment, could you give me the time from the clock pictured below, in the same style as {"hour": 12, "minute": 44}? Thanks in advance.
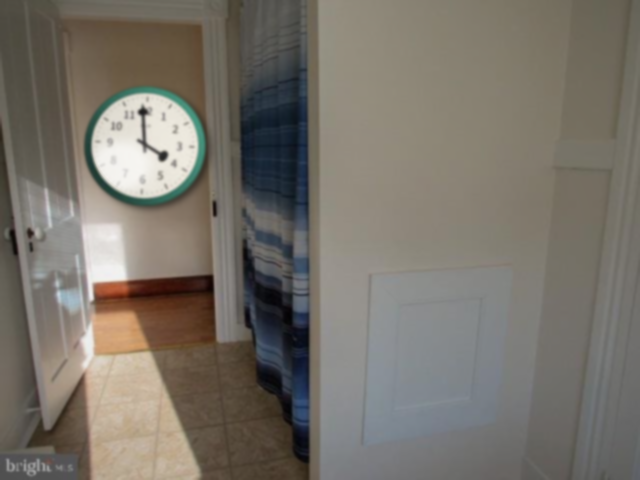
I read {"hour": 3, "minute": 59}
